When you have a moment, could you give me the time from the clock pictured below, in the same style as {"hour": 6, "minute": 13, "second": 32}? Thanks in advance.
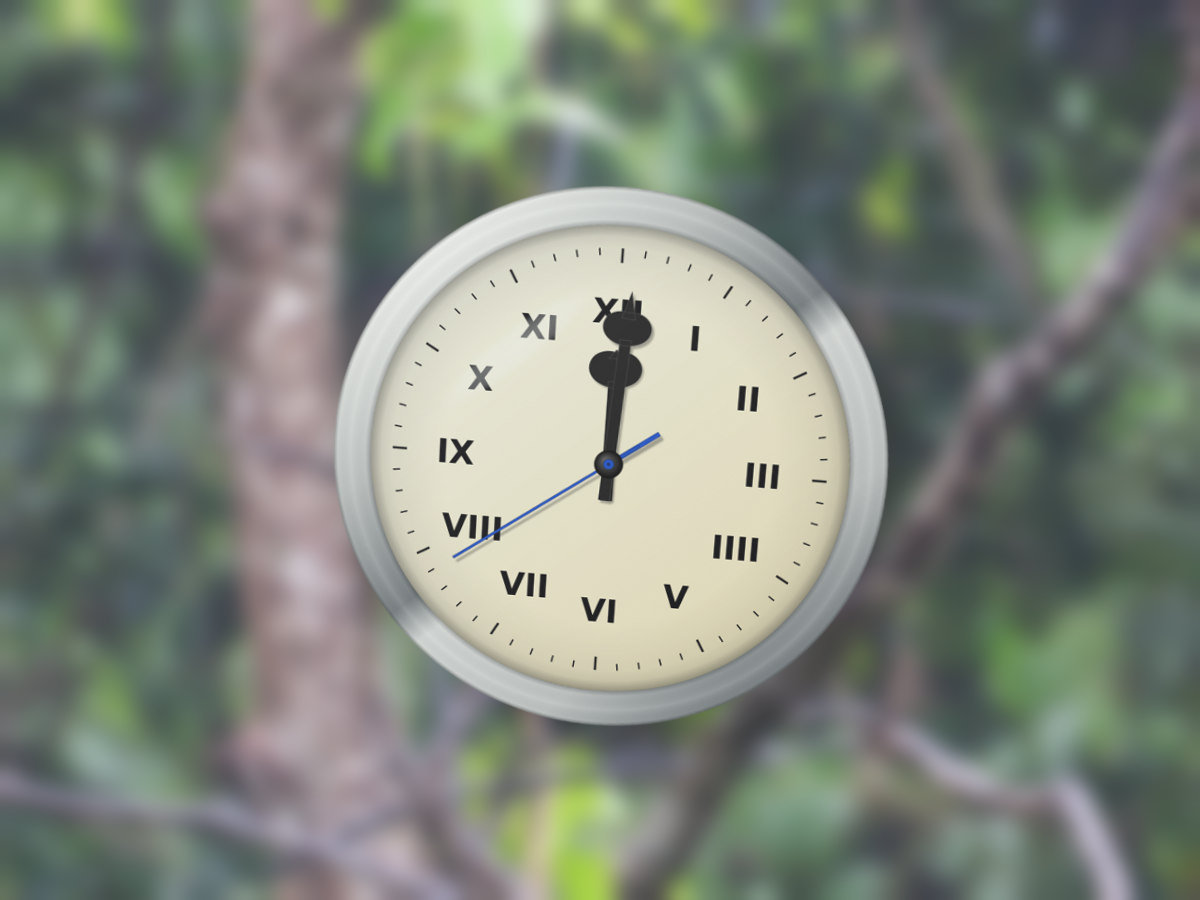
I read {"hour": 12, "minute": 0, "second": 39}
